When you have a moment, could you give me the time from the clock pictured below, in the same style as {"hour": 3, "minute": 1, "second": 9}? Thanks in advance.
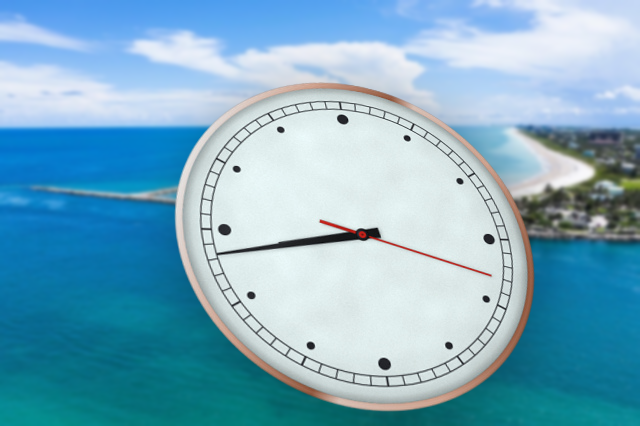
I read {"hour": 8, "minute": 43, "second": 18}
